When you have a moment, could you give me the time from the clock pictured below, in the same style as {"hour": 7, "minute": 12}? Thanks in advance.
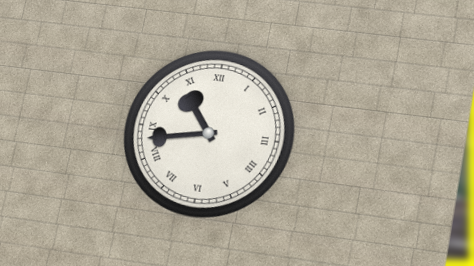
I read {"hour": 10, "minute": 43}
